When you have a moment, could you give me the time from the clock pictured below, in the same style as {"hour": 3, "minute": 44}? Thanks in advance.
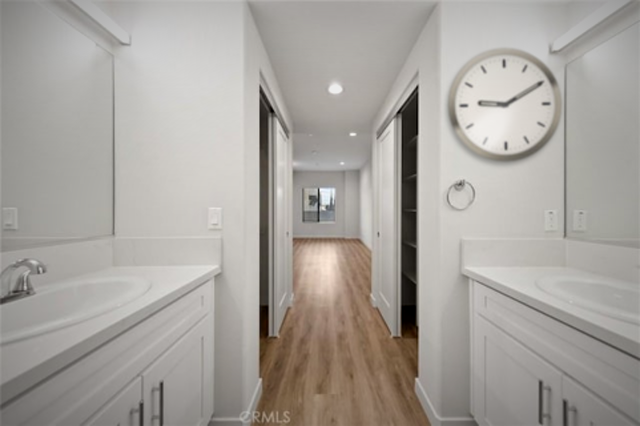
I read {"hour": 9, "minute": 10}
